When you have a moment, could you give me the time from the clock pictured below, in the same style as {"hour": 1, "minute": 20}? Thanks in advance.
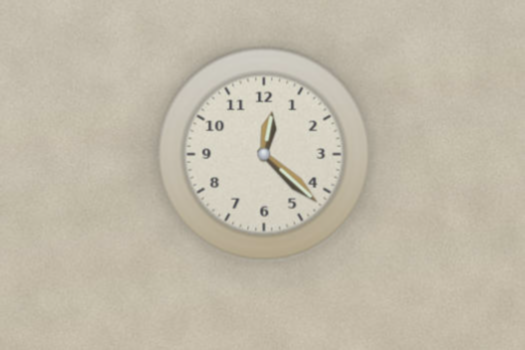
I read {"hour": 12, "minute": 22}
